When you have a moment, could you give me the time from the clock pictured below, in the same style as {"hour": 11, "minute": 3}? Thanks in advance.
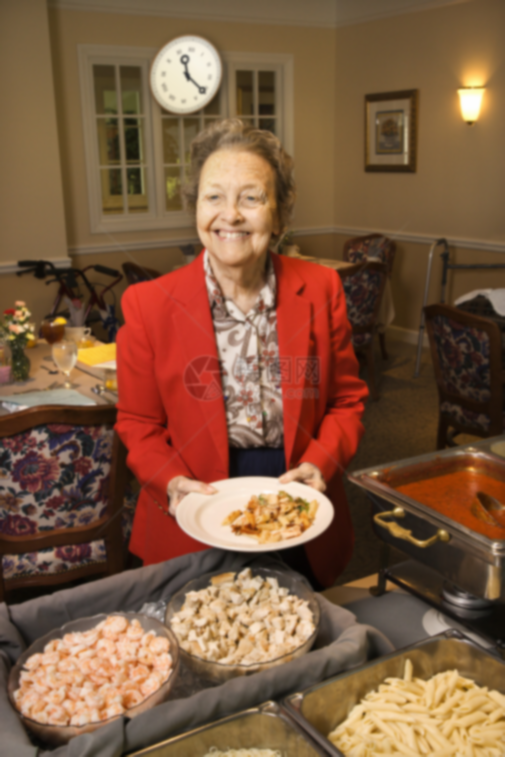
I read {"hour": 11, "minute": 21}
